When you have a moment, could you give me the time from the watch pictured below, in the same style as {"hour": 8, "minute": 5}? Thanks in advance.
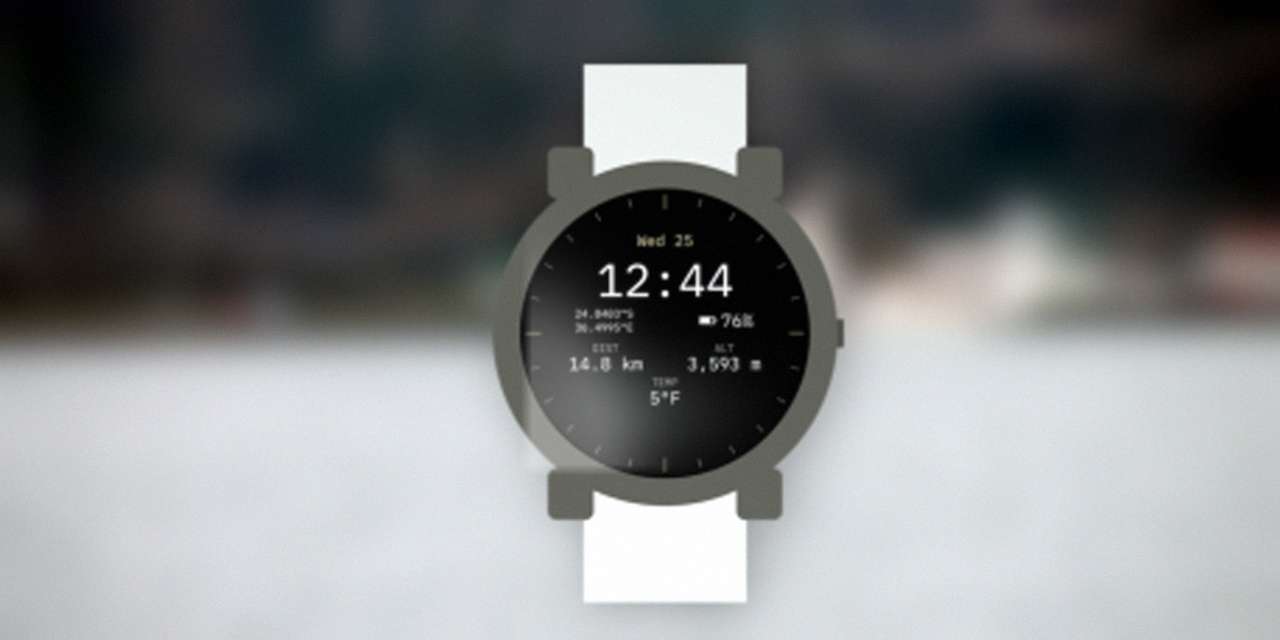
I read {"hour": 12, "minute": 44}
